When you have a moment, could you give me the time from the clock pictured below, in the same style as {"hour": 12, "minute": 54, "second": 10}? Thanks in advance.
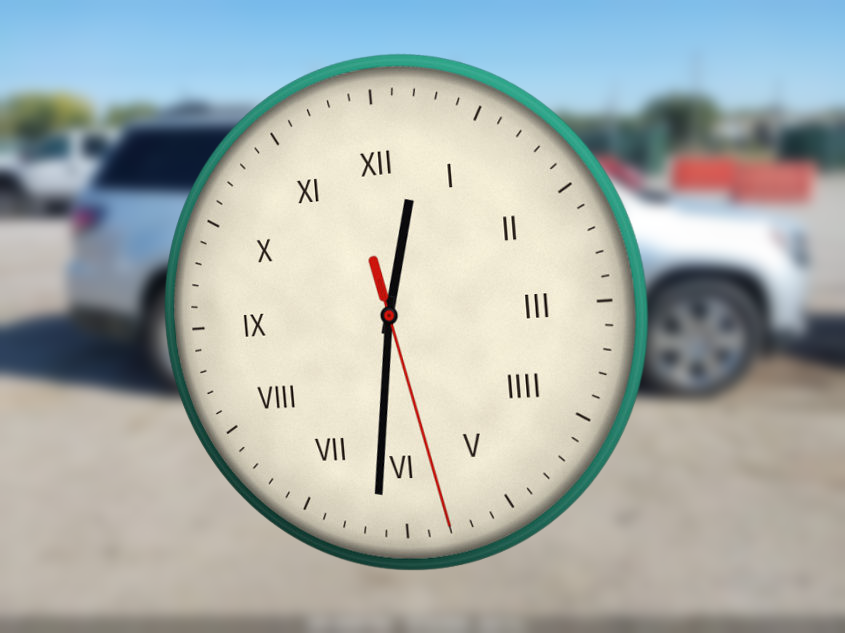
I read {"hour": 12, "minute": 31, "second": 28}
